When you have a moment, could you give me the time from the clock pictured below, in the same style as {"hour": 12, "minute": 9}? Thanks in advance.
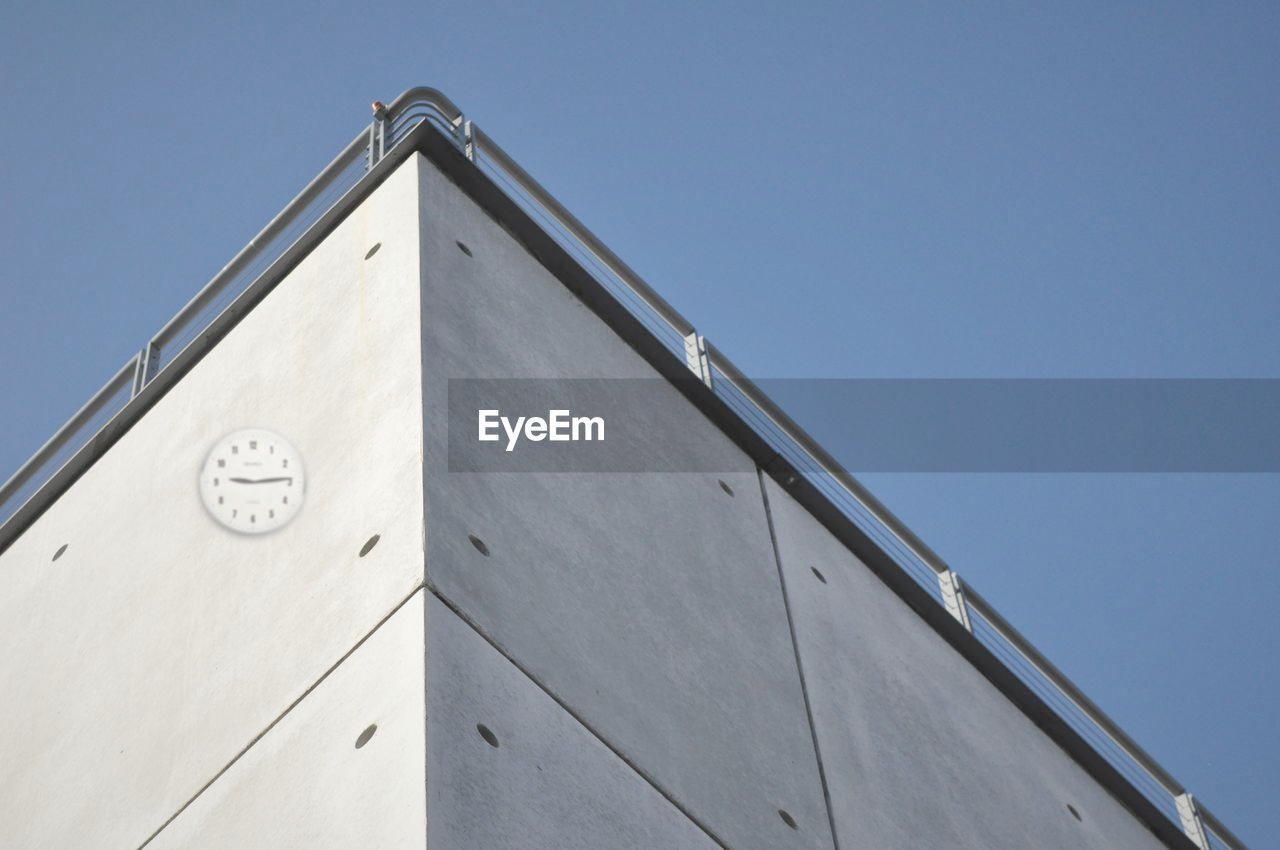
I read {"hour": 9, "minute": 14}
